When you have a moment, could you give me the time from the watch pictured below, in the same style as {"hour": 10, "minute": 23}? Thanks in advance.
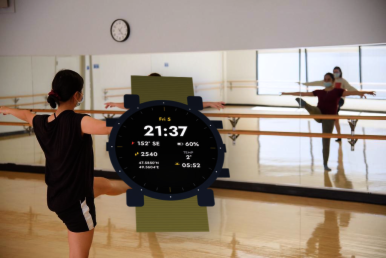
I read {"hour": 21, "minute": 37}
